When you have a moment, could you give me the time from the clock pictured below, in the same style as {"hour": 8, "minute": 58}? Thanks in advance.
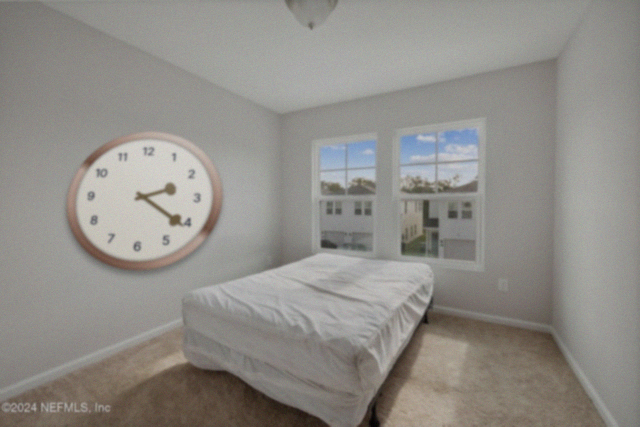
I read {"hour": 2, "minute": 21}
